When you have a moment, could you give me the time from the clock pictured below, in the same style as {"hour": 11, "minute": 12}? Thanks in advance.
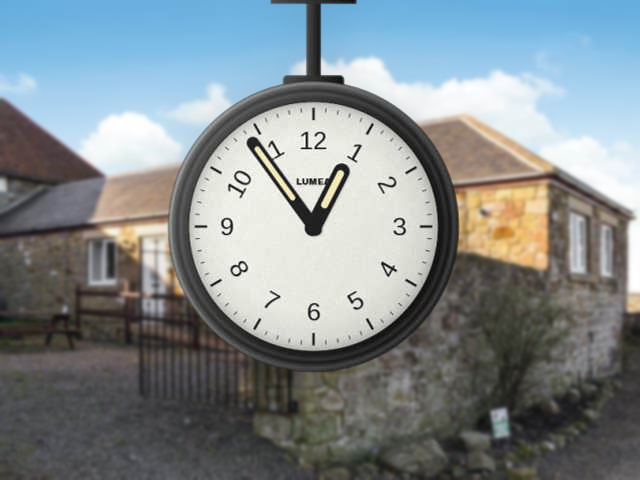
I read {"hour": 12, "minute": 54}
